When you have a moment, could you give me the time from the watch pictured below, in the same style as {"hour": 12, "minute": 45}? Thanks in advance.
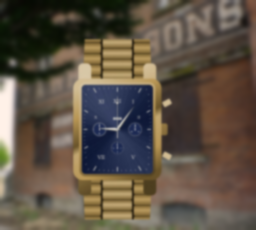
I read {"hour": 9, "minute": 6}
